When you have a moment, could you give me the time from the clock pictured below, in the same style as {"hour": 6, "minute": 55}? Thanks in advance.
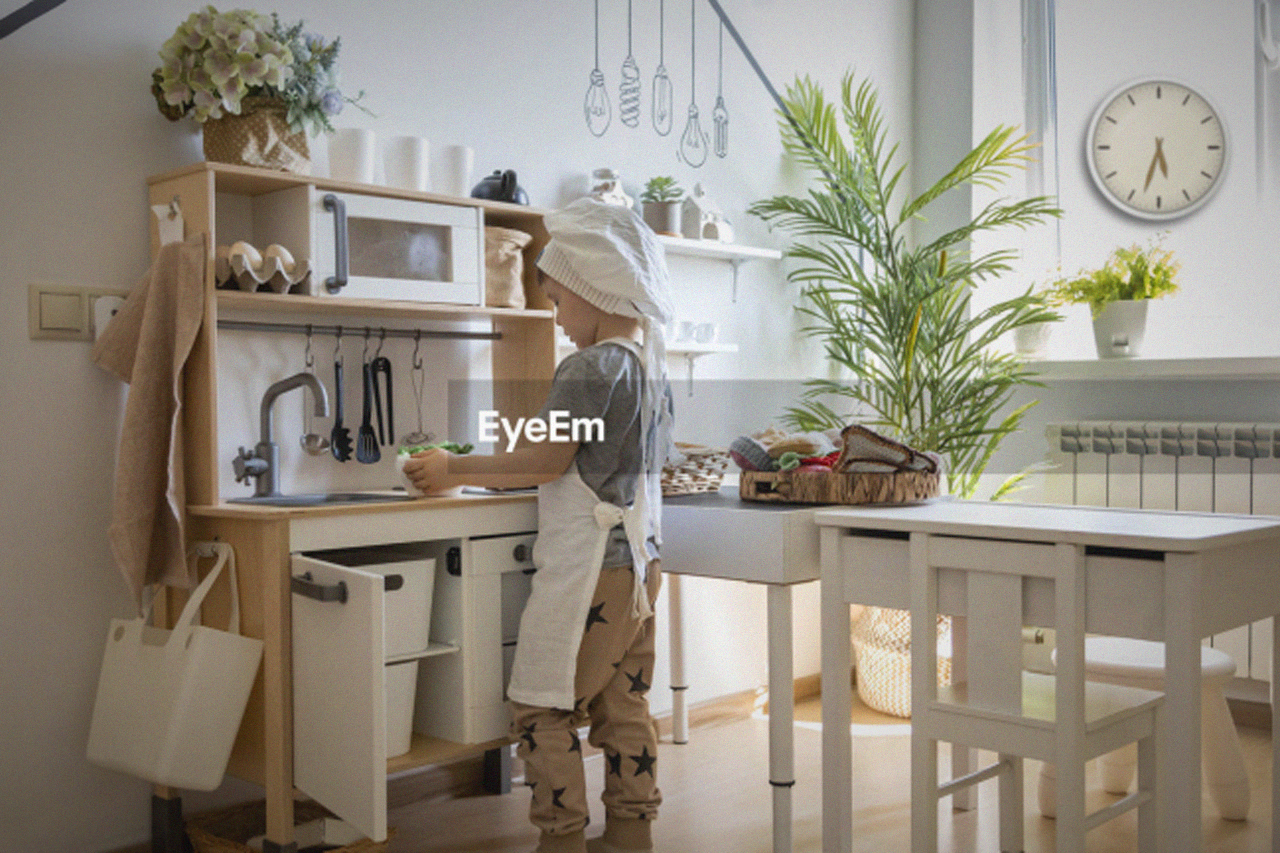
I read {"hour": 5, "minute": 33}
